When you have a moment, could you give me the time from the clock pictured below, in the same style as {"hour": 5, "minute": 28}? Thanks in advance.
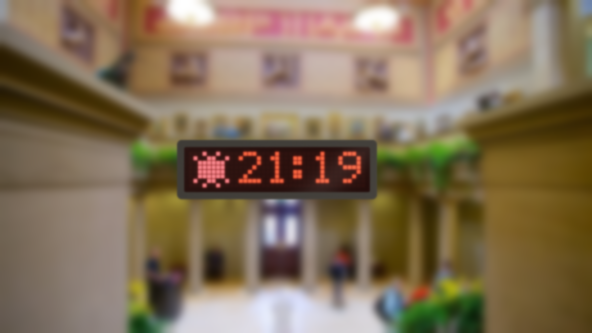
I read {"hour": 21, "minute": 19}
